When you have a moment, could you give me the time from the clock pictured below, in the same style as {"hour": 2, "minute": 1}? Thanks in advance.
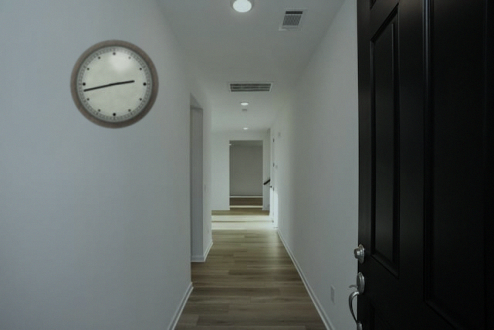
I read {"hour": 2, "minute": 43}
